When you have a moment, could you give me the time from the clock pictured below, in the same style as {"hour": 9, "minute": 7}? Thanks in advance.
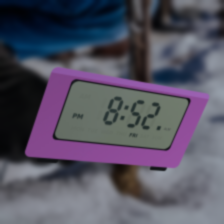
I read {"hour": 8, "minute": 52}
